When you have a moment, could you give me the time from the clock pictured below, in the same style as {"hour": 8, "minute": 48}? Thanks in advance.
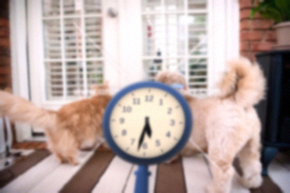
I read {"hour": 5, "minute": 32}
